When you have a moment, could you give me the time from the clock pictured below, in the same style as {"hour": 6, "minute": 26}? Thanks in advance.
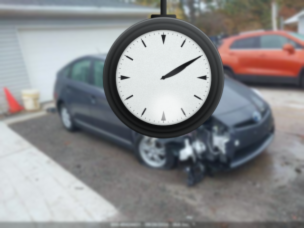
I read {"hour": 2, "minute": 10}
